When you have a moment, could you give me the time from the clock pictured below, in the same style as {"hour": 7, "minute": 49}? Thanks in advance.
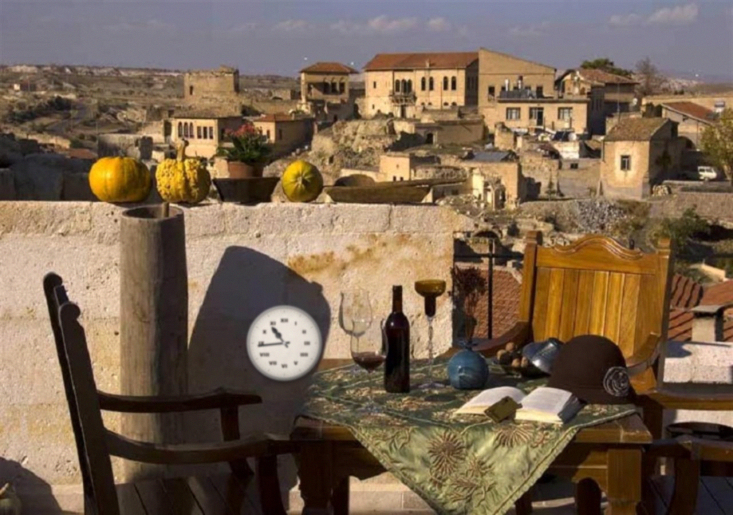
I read {"hour": 10, "minute": 44}
